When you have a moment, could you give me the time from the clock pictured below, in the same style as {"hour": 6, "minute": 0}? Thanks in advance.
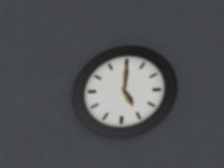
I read {"hour": 5, "minute": 0}
